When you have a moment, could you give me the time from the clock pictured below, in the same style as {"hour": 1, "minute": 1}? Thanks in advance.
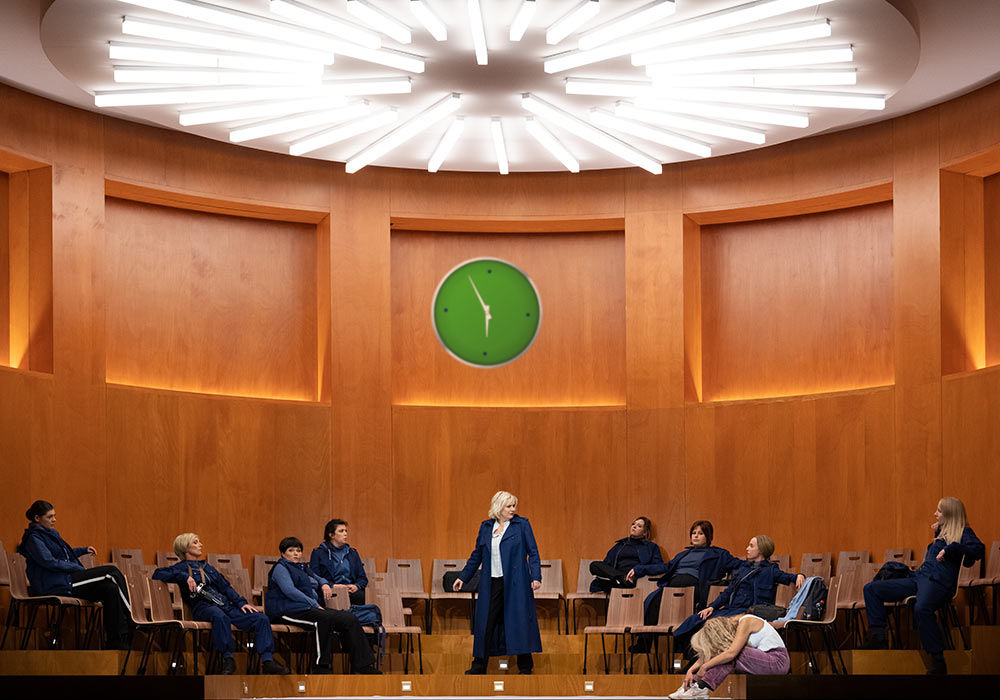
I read {"hour": 5, "minute": 55}
